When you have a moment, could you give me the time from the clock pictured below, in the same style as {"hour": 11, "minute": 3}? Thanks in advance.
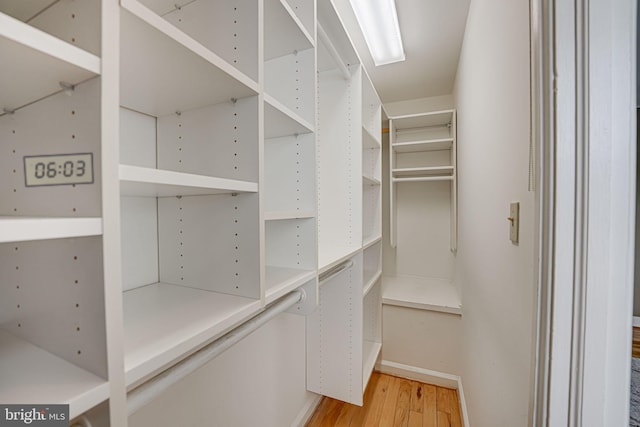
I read {"hour": 6, "minute": 3}
